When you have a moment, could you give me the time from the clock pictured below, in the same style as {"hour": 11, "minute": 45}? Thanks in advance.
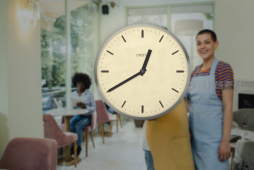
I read {"hour": 12, "minute": 40}
